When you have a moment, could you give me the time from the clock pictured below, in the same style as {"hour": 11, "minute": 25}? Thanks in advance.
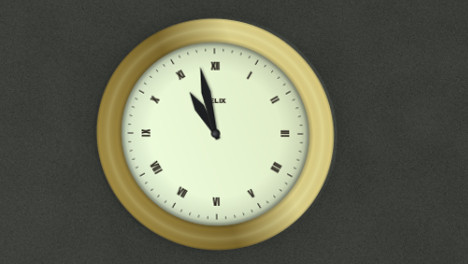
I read {"hour": 10, "minute": 58}
